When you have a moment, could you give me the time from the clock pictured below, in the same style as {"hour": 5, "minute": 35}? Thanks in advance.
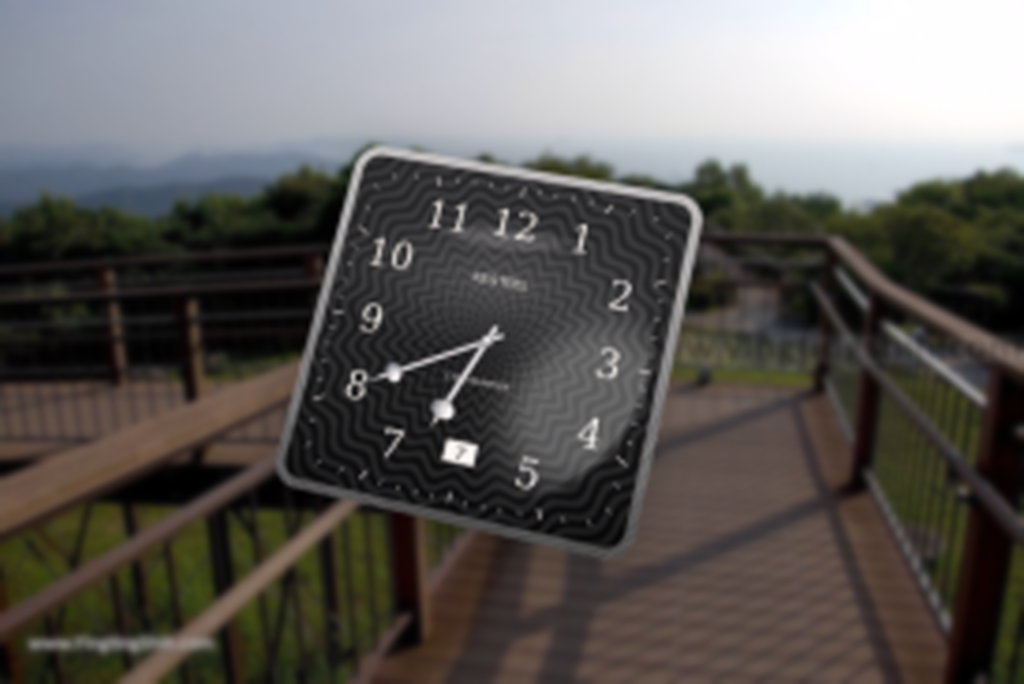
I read {"hour": 6, "minute": 40}
